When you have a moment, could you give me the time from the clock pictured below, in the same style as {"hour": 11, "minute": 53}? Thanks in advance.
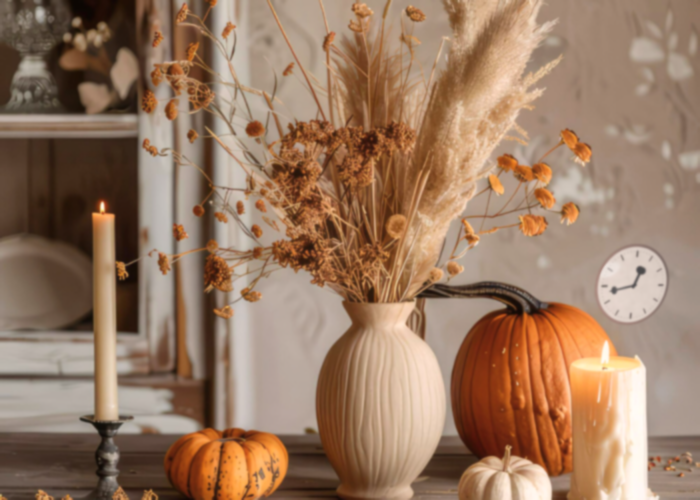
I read {"hour": 12, "minute": 43}
